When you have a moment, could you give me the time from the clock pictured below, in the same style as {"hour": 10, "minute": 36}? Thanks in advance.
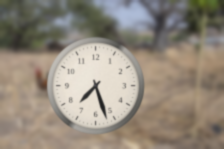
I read {"hour": 7, "minute": 27}
